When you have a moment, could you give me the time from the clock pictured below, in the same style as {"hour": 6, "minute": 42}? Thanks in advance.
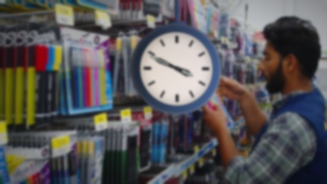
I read {"hour": 3, "minute": 49}
